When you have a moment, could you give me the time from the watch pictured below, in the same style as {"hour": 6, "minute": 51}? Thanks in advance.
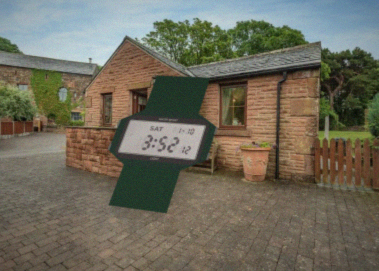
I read {"hour": 3, "minute": 52}
